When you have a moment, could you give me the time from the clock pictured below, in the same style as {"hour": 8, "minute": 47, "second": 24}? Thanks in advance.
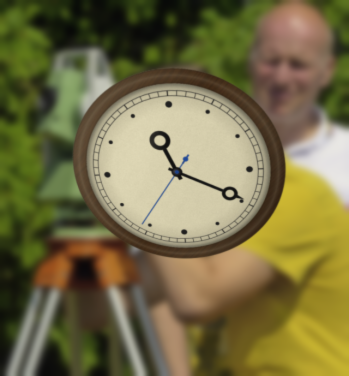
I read {"hour": 11, "minute": 19, "second": 36}
